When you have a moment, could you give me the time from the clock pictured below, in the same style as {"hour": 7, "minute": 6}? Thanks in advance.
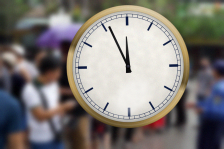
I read {"hour": 11, "minute": 56}
